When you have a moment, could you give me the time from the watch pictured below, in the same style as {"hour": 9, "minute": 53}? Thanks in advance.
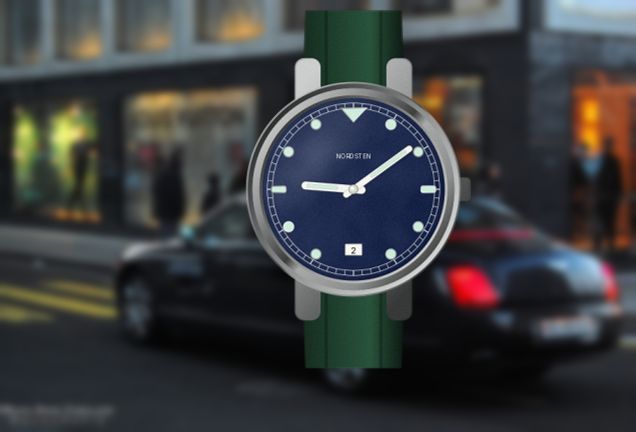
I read {"hour": 9, "minute": 9}
